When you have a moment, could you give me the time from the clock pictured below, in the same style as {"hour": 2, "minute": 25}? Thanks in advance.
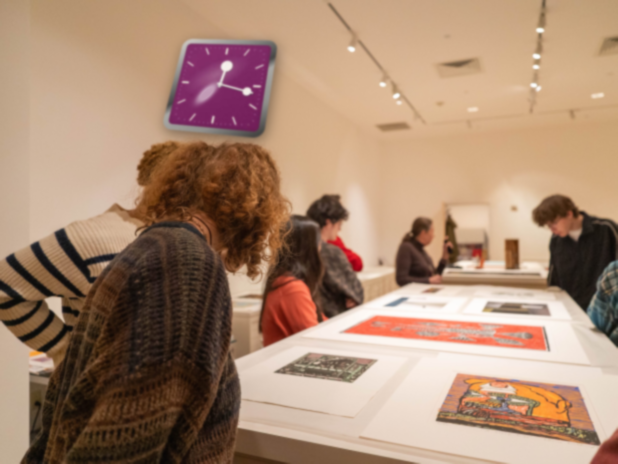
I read {"hour": 12, "minute": 17}
